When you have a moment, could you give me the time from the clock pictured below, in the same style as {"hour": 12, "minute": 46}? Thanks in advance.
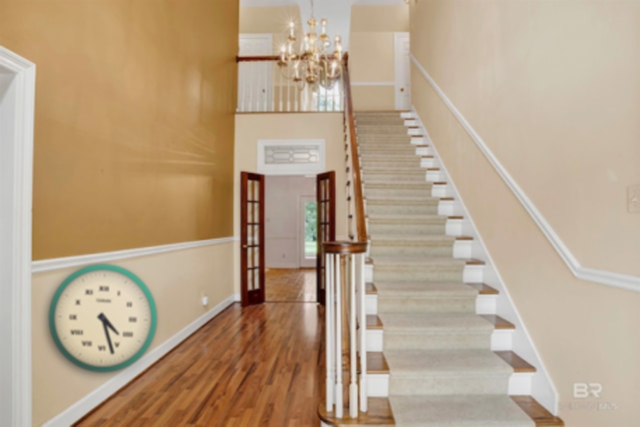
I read {"hour": 4, "minute": 27}
